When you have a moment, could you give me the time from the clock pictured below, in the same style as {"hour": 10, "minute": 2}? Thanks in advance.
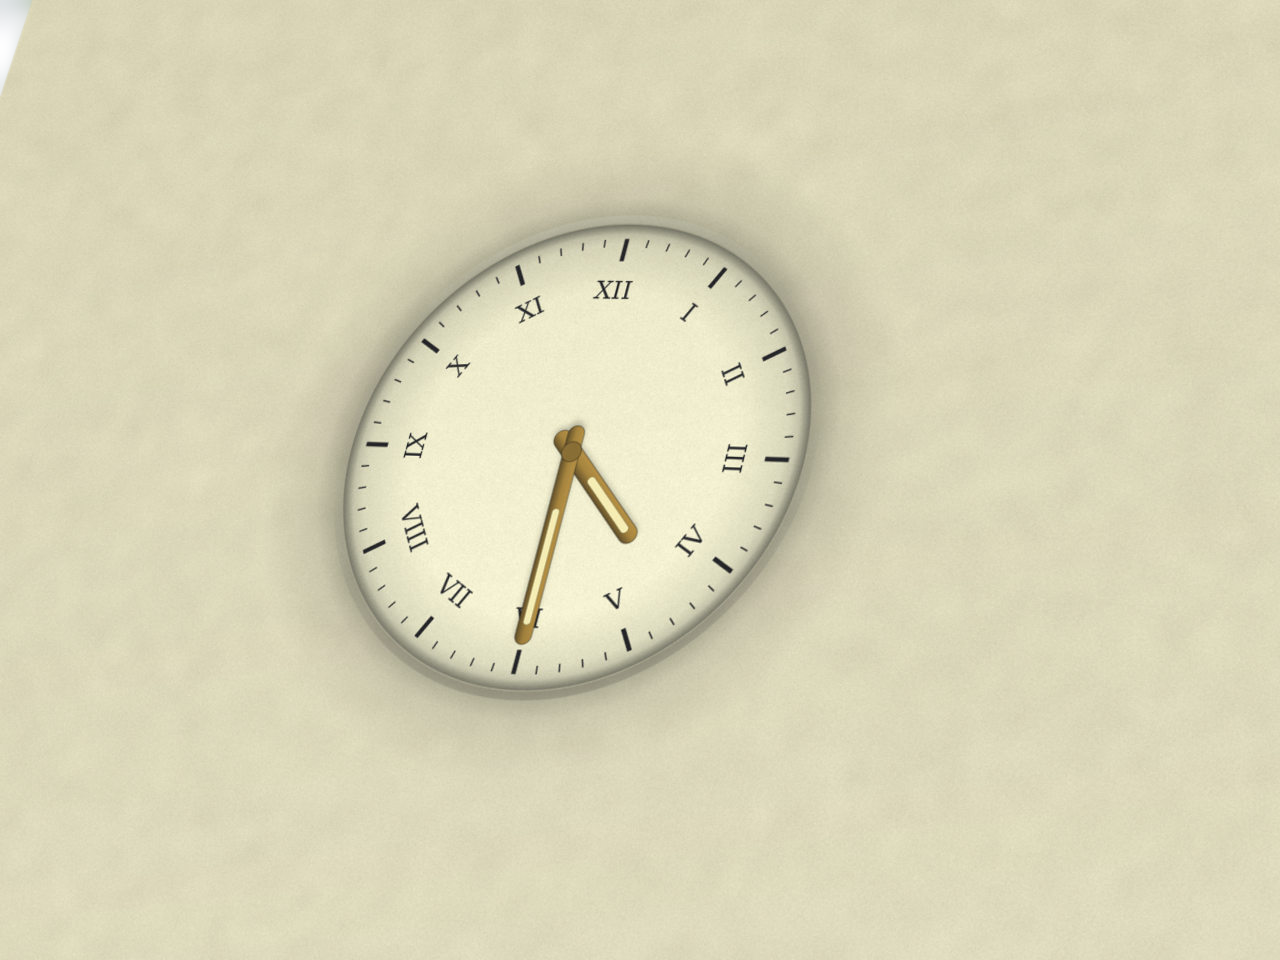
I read {"hour": 4, "minute": 30}
